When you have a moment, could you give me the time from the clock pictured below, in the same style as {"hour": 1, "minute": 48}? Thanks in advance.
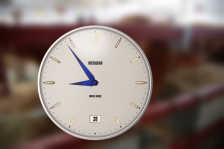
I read {"hour": 8, "minute": 54}
